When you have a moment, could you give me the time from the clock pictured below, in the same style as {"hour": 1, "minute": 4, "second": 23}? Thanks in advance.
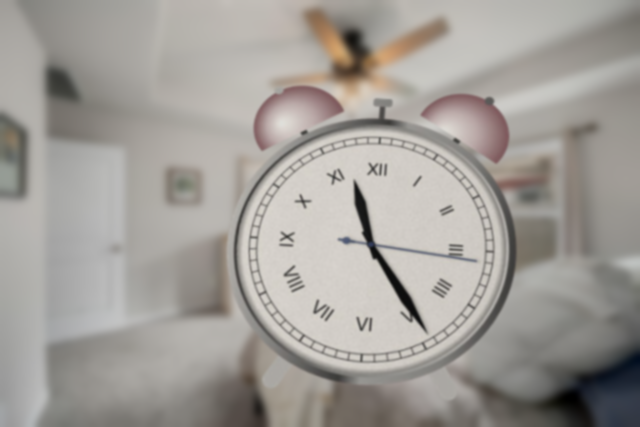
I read {"hour": 11, "minute": 24, "second": 16}
